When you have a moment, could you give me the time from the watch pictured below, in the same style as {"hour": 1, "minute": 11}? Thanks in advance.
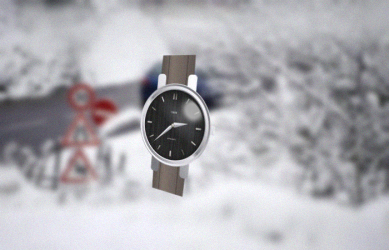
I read {"hour": 2, "minute": 38}
